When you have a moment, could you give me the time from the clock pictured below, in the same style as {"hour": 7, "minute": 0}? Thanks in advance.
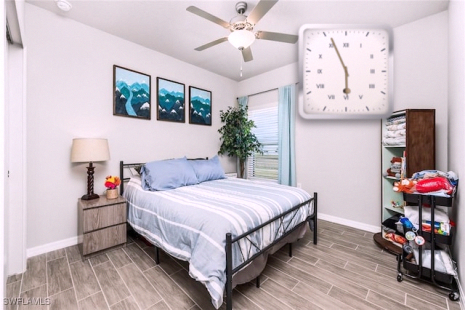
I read {"hour": 5, "minute": 56}
